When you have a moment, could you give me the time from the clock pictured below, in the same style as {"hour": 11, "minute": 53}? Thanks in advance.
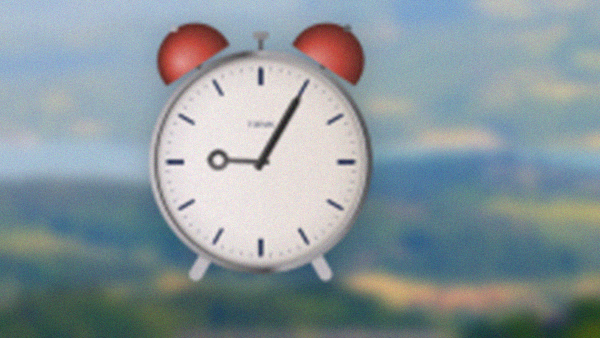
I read {"hour": 9, "minute": 5}
